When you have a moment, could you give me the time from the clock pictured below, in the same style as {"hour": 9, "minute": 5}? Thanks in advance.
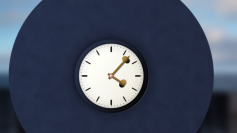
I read {"hour": 4, "minute": 7}
